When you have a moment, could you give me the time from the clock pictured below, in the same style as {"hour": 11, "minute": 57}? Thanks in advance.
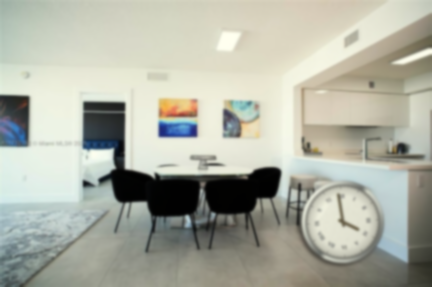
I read {"hour": 3, "minute": 59}
